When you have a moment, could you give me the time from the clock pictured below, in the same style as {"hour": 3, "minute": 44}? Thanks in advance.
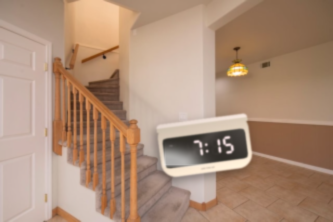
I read {"hour": 7, "minute": 15}
